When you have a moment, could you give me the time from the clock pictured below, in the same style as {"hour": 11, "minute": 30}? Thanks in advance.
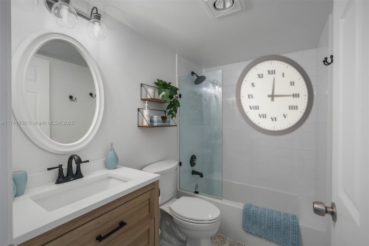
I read {"hour": 12, "minute": 15}
